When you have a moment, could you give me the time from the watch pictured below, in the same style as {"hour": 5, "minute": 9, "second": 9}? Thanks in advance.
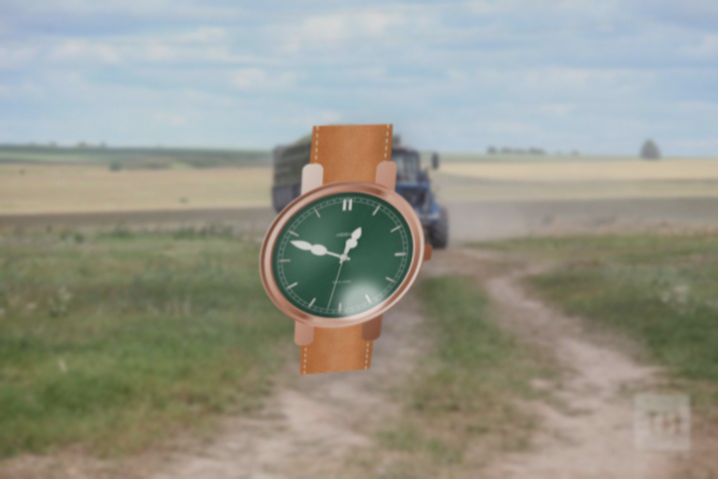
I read {"hour": 12, "minute": 48, "second": 32}
